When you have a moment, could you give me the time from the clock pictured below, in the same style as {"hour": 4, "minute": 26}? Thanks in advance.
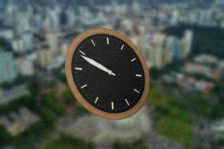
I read {"hour": 9, "minute": 49}
